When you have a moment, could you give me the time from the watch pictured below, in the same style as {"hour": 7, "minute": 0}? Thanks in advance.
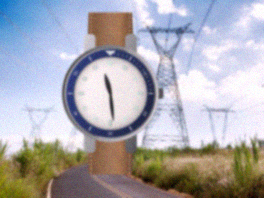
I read {"hour": 11, "minute": 29}
